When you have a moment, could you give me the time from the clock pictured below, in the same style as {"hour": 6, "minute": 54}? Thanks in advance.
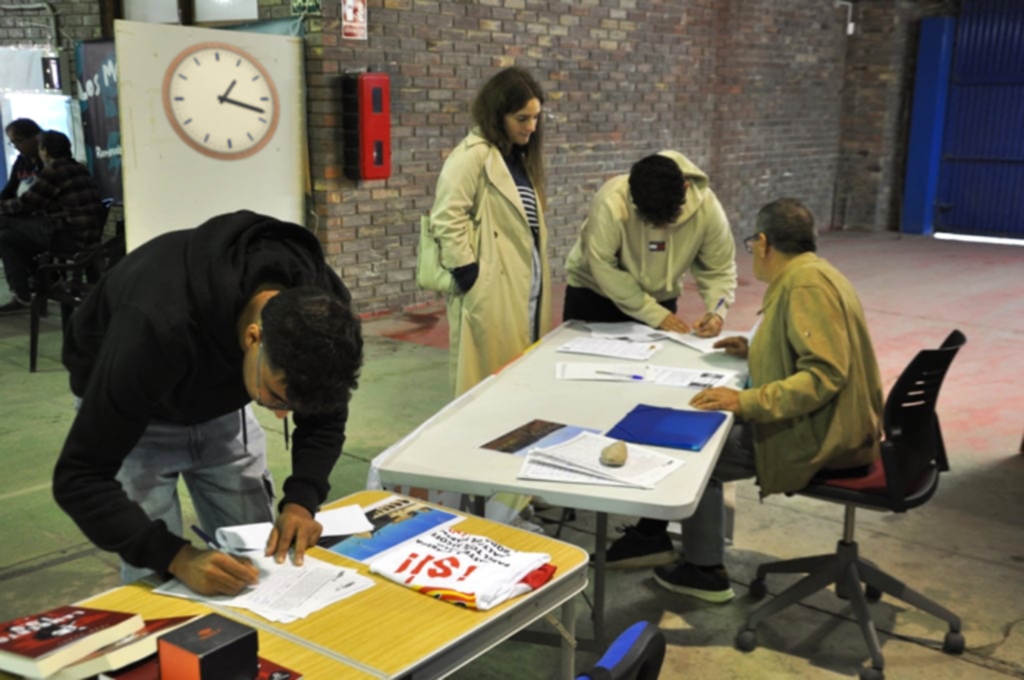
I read {"hour": 1, "minute": 18}
